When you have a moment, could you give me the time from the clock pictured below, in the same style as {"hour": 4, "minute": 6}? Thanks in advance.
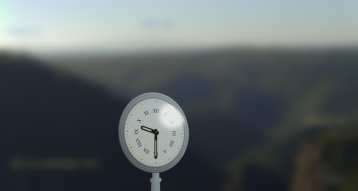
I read {"hour": 9, "minute": 30}
